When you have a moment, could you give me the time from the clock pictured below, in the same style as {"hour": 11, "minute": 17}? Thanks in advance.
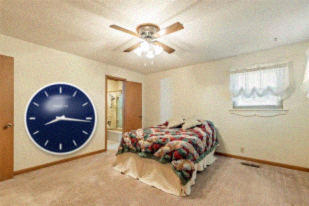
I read {"hour": 8, "minute": 16}
